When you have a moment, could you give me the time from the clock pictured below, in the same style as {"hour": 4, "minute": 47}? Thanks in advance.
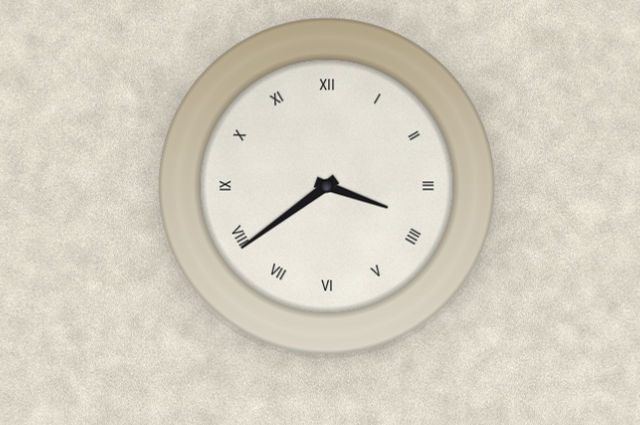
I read {"hour": 3, "minute": 39}
